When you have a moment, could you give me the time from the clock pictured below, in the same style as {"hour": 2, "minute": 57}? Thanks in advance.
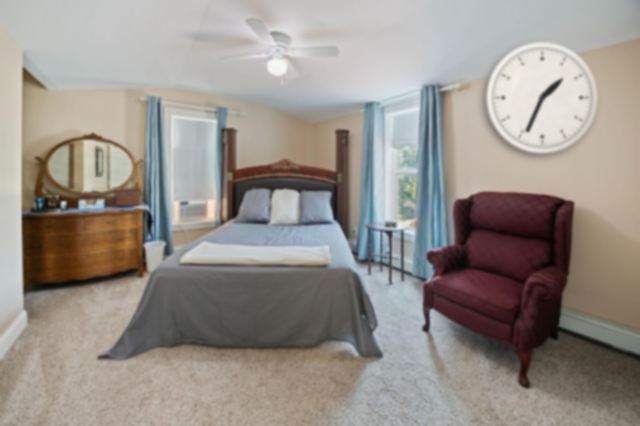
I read {"hour": 1, "minute": 34}
